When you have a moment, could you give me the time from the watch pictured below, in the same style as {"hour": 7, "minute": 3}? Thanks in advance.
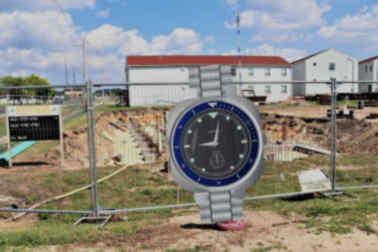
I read {"hour": 9, "minute": 2}
